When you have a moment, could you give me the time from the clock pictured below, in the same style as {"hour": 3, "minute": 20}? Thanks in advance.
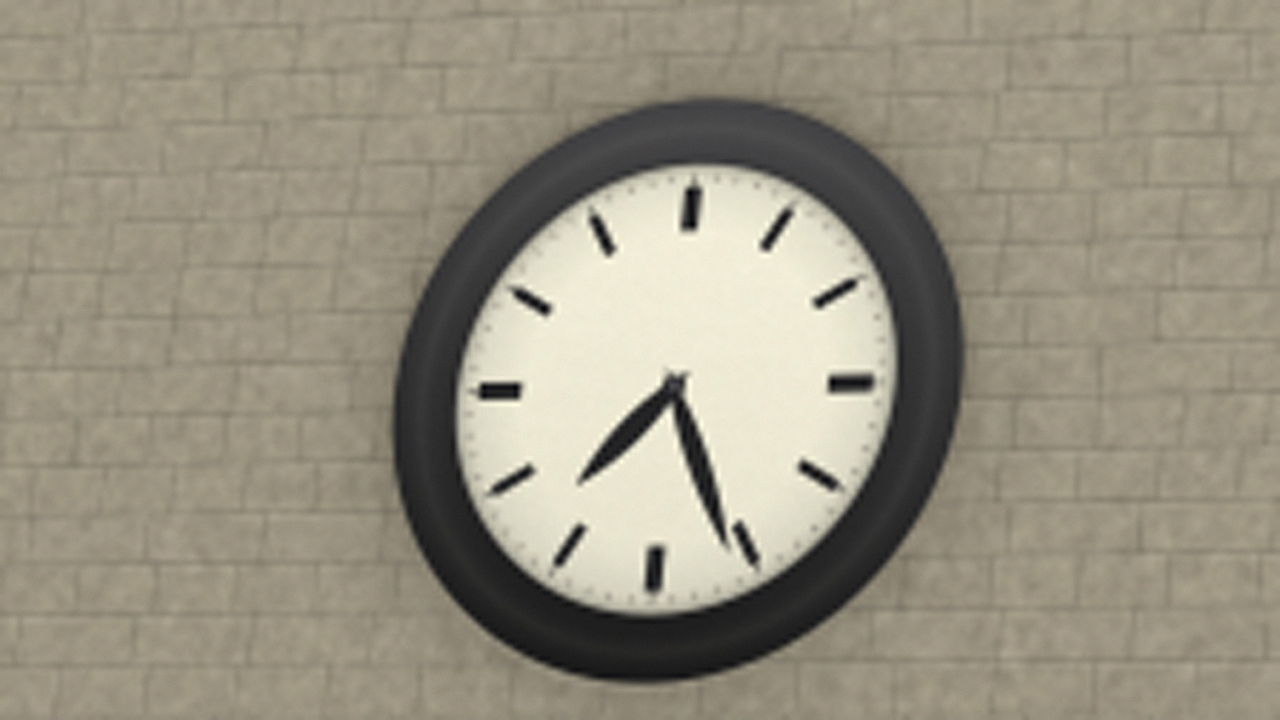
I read {"hour": 7, "minute": 26}
